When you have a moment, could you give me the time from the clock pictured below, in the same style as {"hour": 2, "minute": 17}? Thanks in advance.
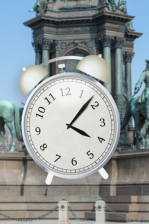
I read {"hour": 4, "minute": 8}
